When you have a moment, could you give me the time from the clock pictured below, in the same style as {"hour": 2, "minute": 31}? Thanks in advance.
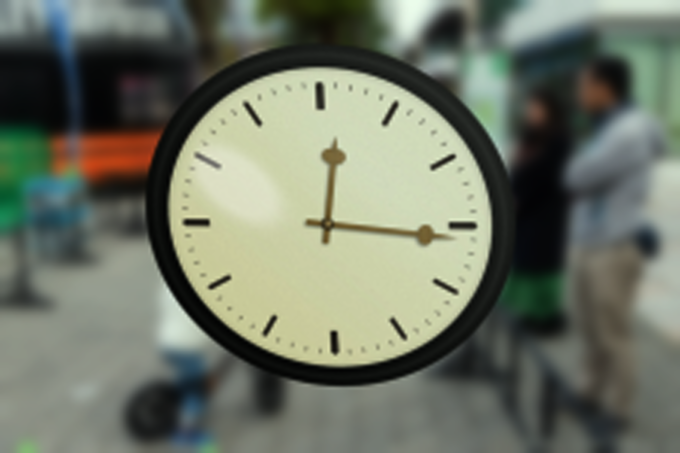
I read {"hour": 12, "minute": 16}
